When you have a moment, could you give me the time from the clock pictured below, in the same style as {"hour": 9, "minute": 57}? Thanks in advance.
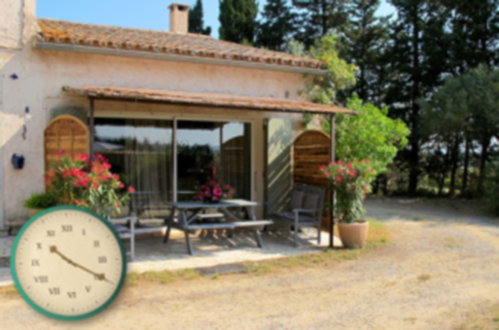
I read {"hour": 10, "minute": 20}
